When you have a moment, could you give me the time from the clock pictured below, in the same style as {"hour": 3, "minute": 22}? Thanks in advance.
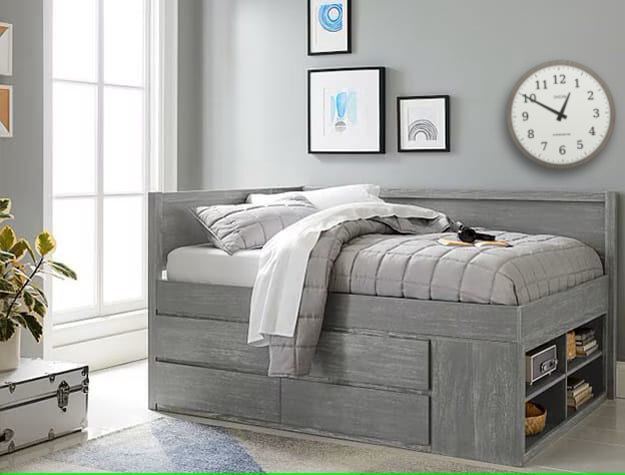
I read {"hour": 12, "minute": 50}
